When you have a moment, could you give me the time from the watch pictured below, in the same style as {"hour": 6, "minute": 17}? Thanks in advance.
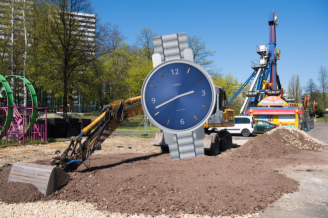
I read {"hour": 2, "minute": 42}
